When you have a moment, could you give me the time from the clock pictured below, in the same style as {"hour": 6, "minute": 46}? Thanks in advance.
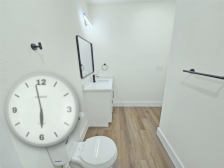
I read {"hour": 5, "minute": 58}
